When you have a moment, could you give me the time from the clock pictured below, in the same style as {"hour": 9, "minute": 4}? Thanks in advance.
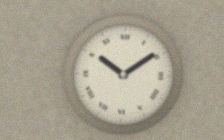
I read {"hour": 10, "minute": 9}
